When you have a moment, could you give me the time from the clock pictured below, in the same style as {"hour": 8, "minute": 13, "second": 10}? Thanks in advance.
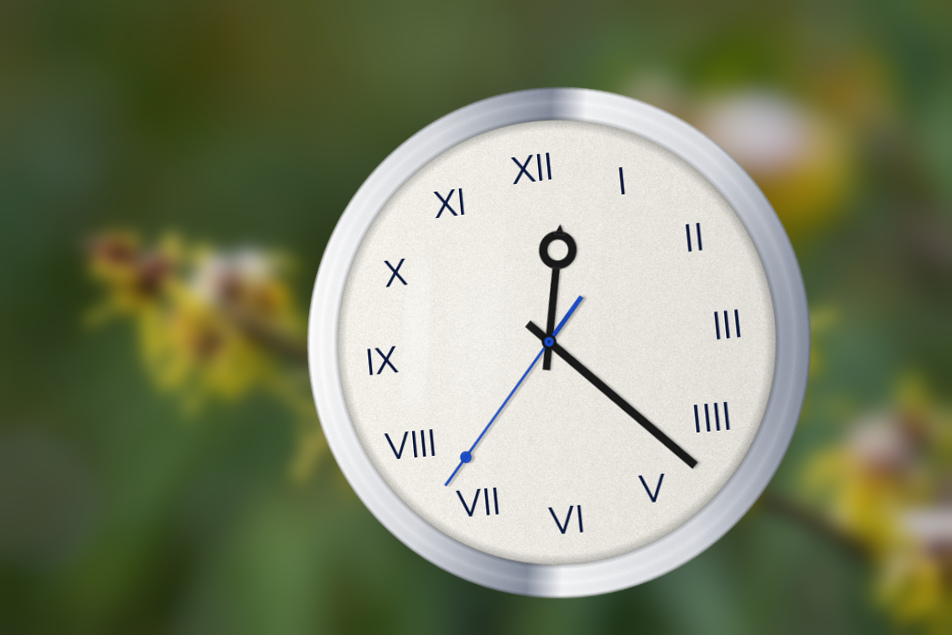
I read {"hour": 12, "minute": 22, "second": 37}
